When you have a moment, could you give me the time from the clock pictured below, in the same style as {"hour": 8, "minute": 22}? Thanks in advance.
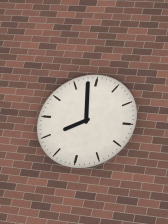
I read {"hour": 7, "minute": 58}
